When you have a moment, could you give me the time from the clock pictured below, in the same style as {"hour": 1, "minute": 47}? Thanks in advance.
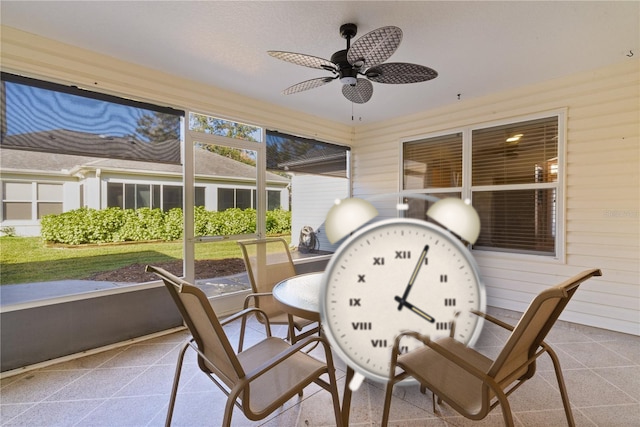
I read {"hour": 4, "minute": 4}
